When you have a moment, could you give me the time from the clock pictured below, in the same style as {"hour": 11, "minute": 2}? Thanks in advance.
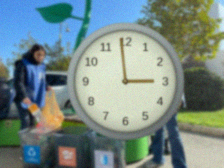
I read {"hour": 2, "minute": 59}
